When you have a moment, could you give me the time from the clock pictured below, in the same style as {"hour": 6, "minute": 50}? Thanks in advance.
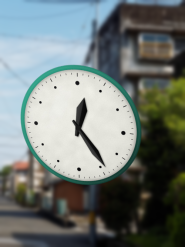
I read {"hour": 12, "minute": 24}
